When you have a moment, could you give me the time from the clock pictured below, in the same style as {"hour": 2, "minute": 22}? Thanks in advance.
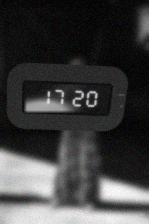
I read {"hour": 17, "minute": 20}
